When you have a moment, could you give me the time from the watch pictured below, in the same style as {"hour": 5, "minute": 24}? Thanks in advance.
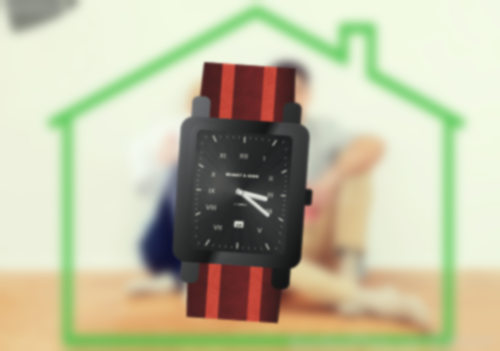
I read {"hour": 3, "minute": 21}
